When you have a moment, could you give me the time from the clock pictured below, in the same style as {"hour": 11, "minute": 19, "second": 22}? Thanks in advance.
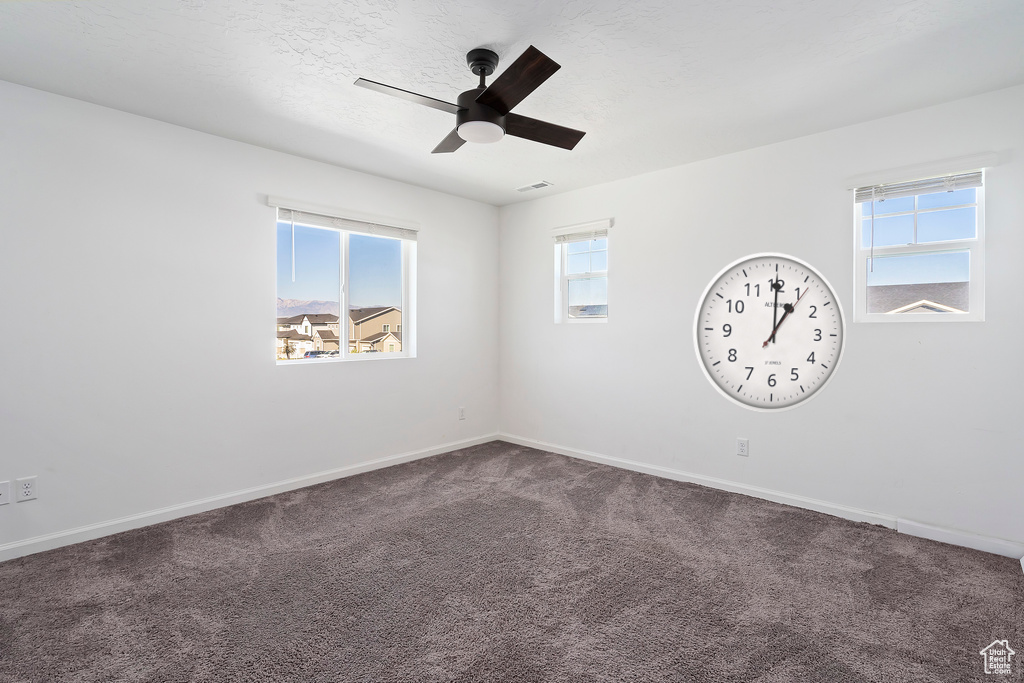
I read {"hour": 1, "minute": 0, "second": 6}
